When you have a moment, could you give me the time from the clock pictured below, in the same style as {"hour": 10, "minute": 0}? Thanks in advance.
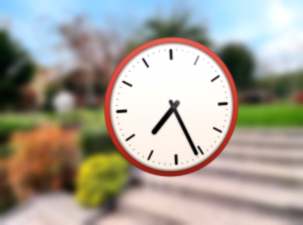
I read {"hour": 7, "minute": 26}
